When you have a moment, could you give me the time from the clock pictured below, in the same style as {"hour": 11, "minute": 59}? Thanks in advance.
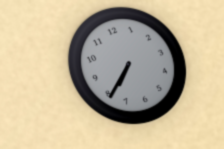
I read {"hour": 7, "minute": 39}
